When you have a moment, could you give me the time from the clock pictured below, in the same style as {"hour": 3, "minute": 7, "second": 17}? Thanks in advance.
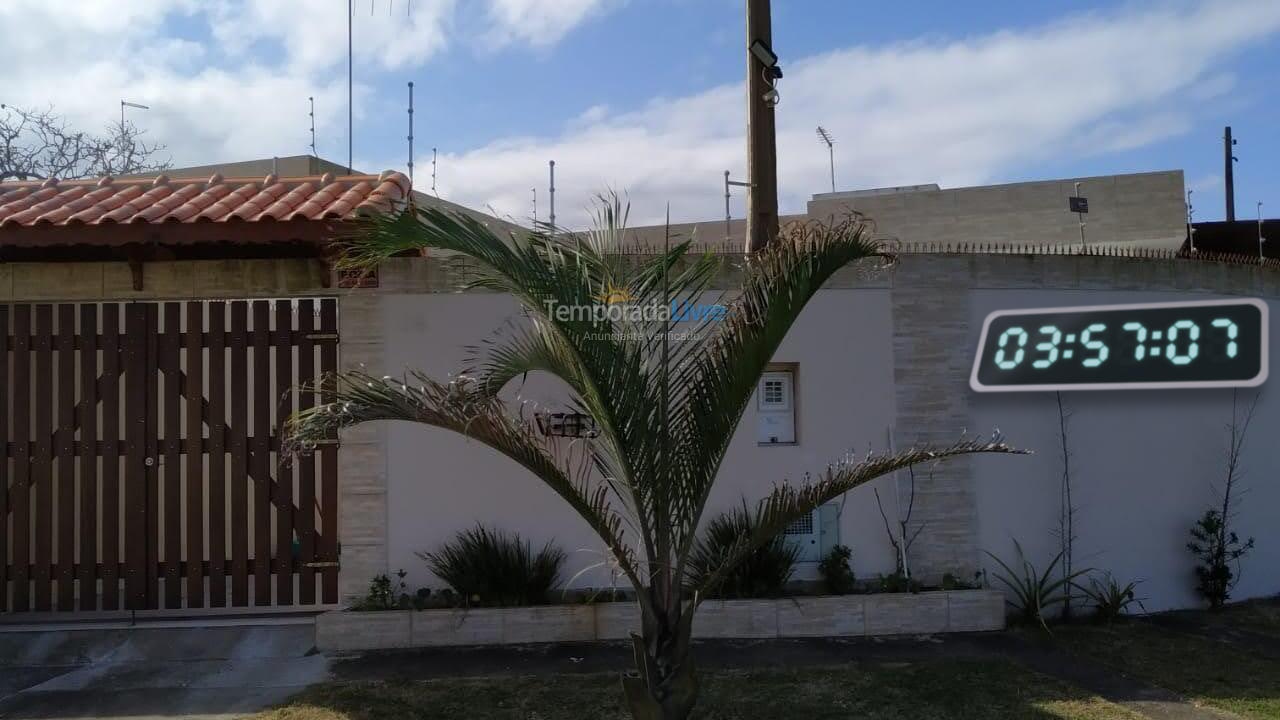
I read {"hour": 3, "minute": 57, "second": 7}
